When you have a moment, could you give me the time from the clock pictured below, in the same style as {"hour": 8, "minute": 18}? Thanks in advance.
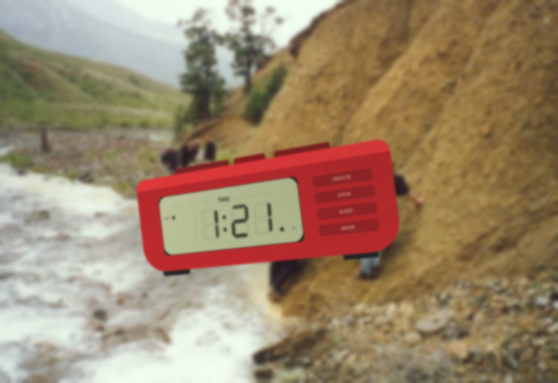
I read {"hour": 1, "minute": 21}
